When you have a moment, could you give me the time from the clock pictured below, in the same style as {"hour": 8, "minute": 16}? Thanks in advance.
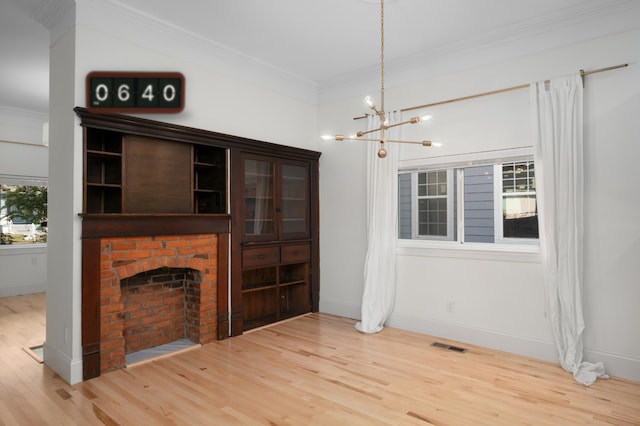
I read {"hour": 6, "minute": 40}
